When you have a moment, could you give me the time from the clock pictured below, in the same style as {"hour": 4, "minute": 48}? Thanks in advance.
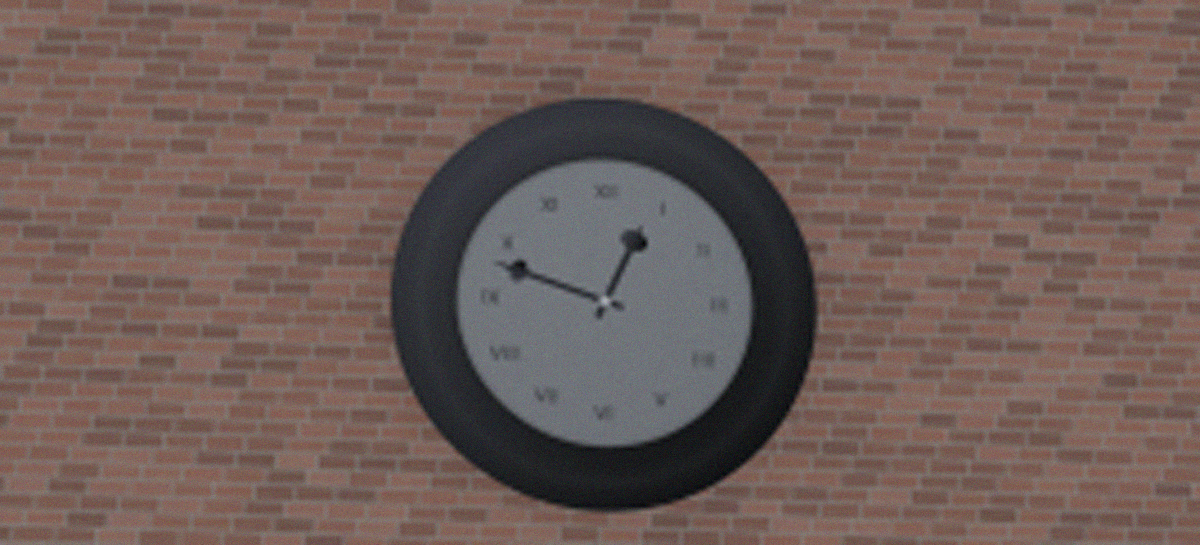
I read {"hour": 12, "minute": 48}
